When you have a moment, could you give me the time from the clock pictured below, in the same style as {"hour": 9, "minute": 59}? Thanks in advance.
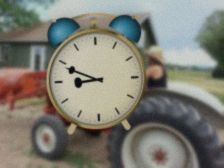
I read {"hour": 8, "minute": 49}
